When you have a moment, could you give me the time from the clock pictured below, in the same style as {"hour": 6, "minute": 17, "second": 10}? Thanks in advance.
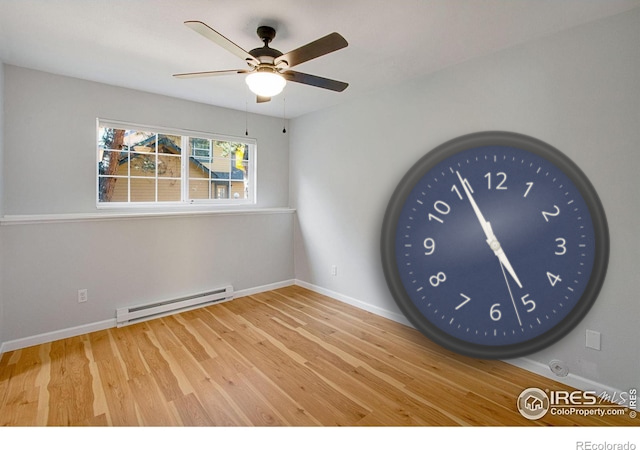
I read {"hour": 4, "minute": 55, "second": 27}
